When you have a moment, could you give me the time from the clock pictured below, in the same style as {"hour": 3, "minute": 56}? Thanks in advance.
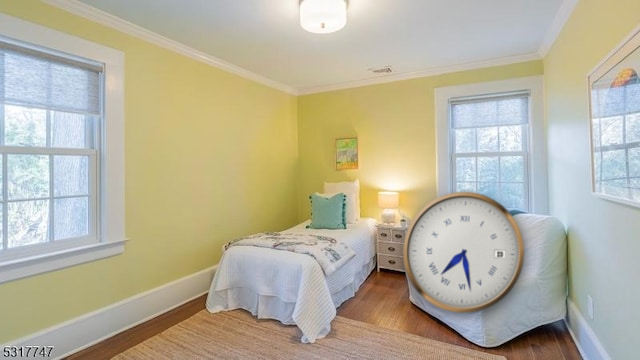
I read {"hour": 7, "minute": 28}
